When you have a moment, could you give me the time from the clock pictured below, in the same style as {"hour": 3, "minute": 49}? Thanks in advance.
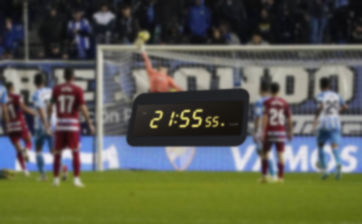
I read {"hour": 21, "minute": 55}
